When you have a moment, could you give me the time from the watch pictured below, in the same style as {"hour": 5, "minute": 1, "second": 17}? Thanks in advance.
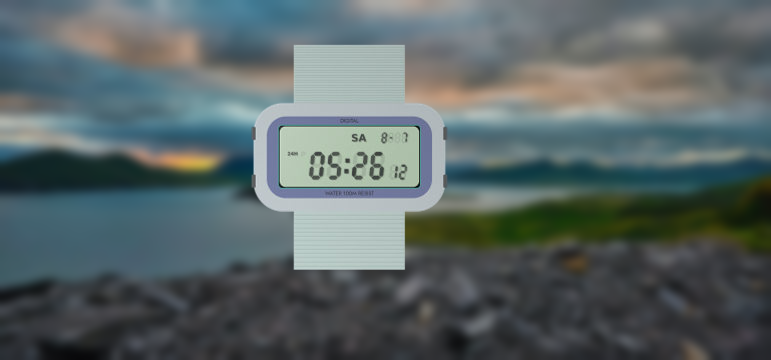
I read {"hour": 5, "minute": 26, "second": 12}
